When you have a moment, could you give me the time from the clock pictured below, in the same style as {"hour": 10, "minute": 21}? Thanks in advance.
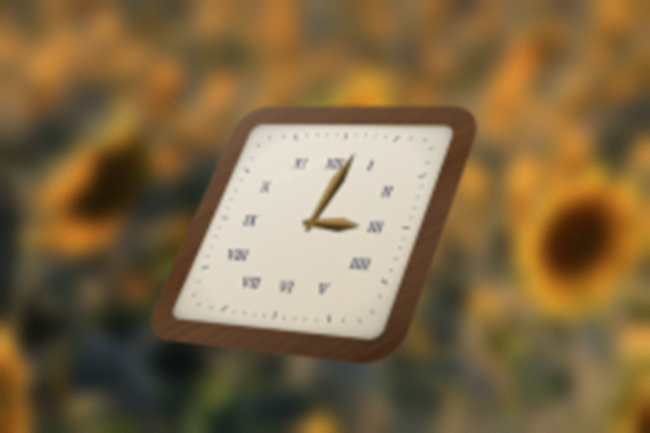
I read {"hour": 3, "minute": 2}
